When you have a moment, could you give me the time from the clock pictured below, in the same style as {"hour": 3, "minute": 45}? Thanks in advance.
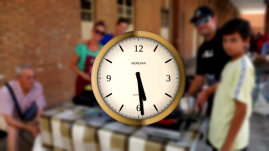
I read {"hour": 5, "minute": 29}
